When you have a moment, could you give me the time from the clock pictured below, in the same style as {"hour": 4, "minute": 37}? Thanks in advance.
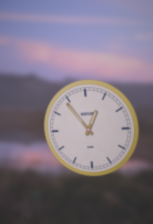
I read {"hour": 12, "minute": 54}
